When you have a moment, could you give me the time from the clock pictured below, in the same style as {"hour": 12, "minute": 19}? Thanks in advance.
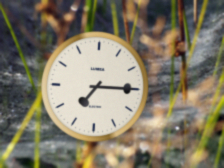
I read {"hour": 7, "minute": 15}
